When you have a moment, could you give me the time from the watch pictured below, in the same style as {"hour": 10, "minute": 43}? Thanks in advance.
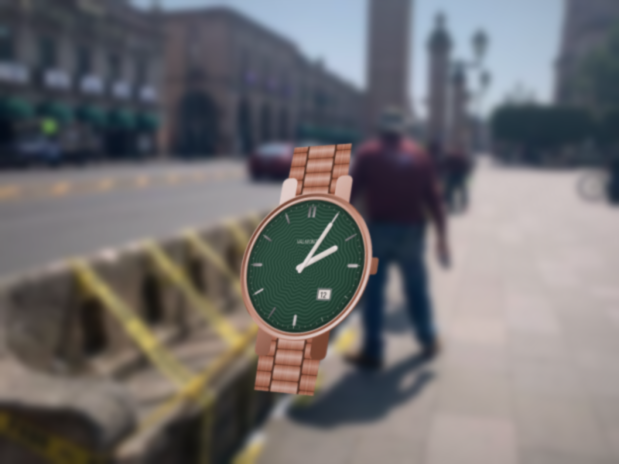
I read {"hour": 2, "minute": 5}
